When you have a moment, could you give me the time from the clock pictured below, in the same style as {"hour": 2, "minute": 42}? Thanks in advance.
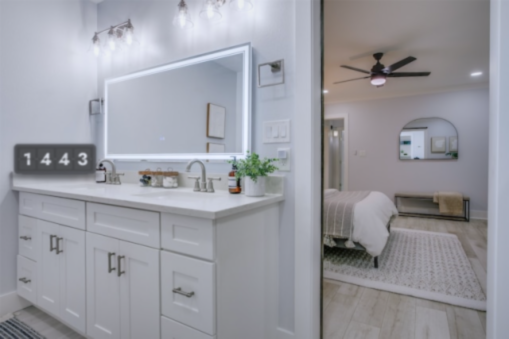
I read {"hour": 14, "minute": 43}
